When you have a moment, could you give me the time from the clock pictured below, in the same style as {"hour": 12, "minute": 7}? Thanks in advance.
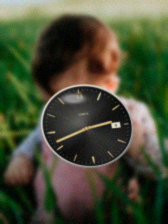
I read {"hour": 2, "minute": 42}
